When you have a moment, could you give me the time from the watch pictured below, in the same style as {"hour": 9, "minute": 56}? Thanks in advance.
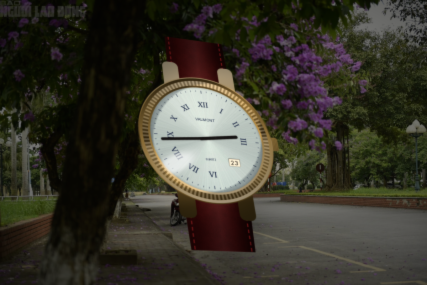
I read {"hour": 2, "minute": 44}
